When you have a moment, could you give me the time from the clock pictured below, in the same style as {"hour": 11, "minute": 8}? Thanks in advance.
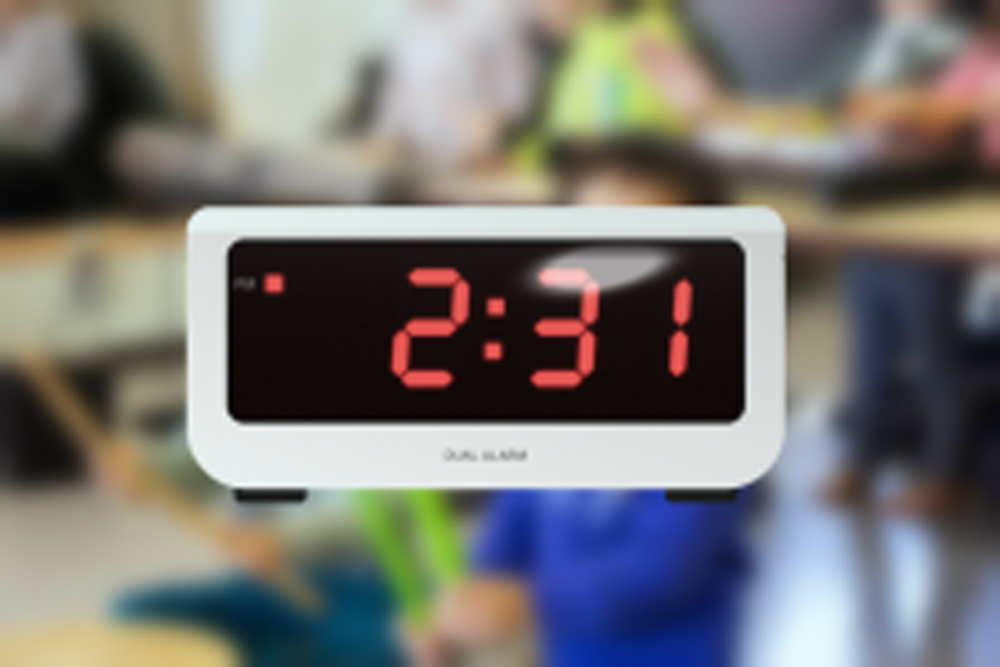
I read {"hour": 2, "minute": 31}
